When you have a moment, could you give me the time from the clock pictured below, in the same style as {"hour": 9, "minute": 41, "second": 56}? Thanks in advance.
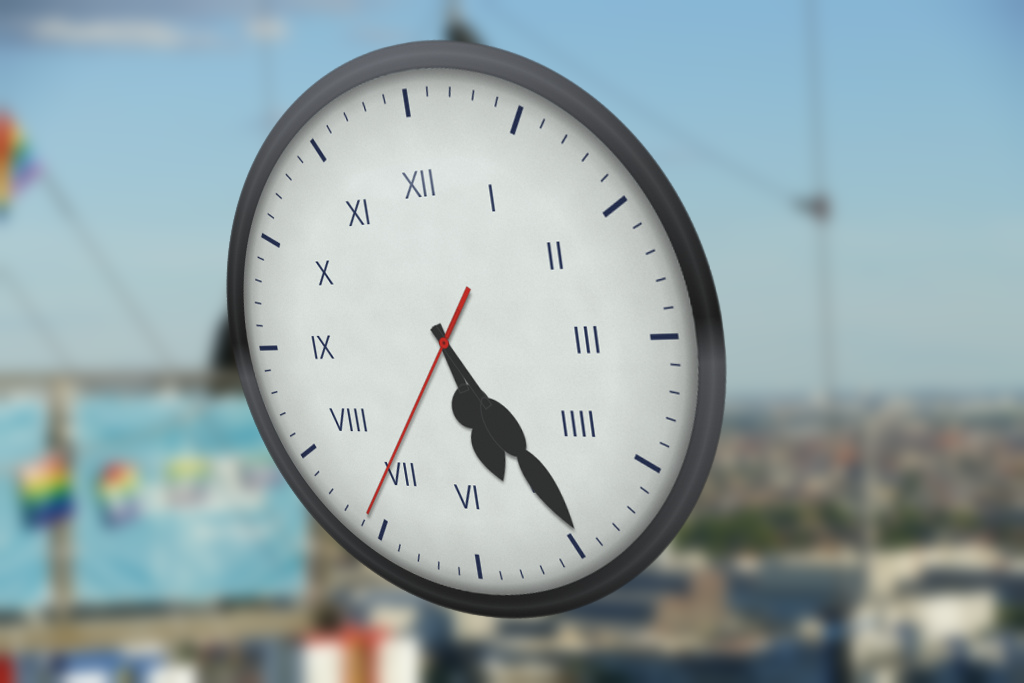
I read {"hour": 5, "minute": 24, "second": 36}
